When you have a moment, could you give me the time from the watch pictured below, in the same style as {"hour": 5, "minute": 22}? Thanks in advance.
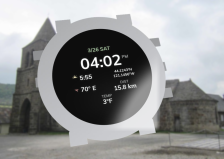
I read {"hour": 4, "minute": 2}
